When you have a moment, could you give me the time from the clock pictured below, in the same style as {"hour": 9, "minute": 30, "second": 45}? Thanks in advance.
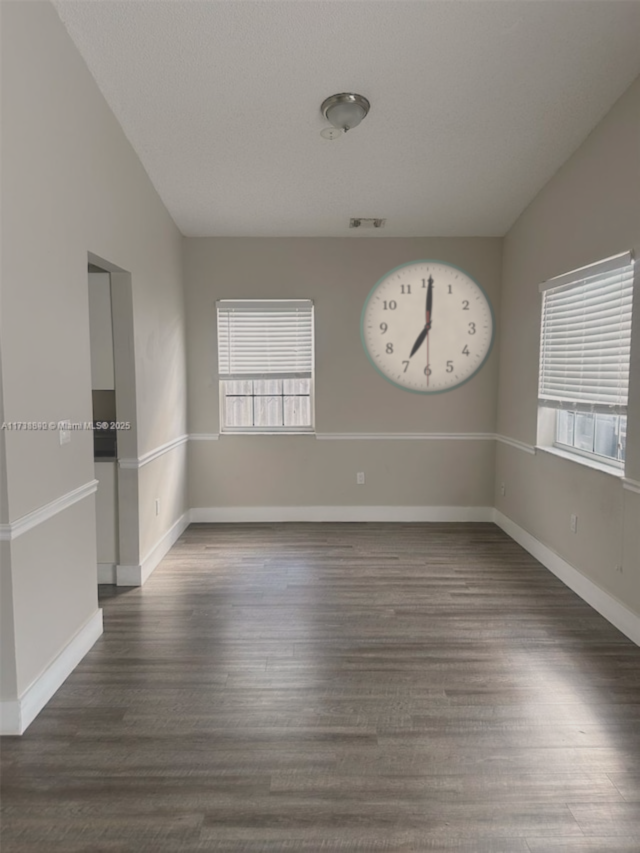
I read {"hour": 7, "minute": 0, "second": 30}
